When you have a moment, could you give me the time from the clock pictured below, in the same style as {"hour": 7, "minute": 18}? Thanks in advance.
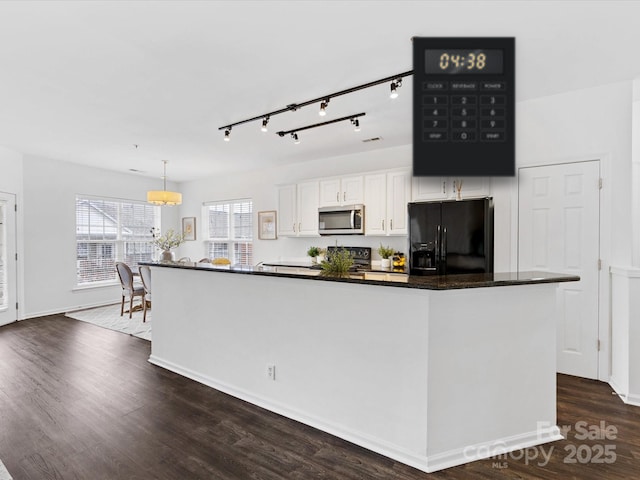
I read {"hour": 4, "minute": 38}
